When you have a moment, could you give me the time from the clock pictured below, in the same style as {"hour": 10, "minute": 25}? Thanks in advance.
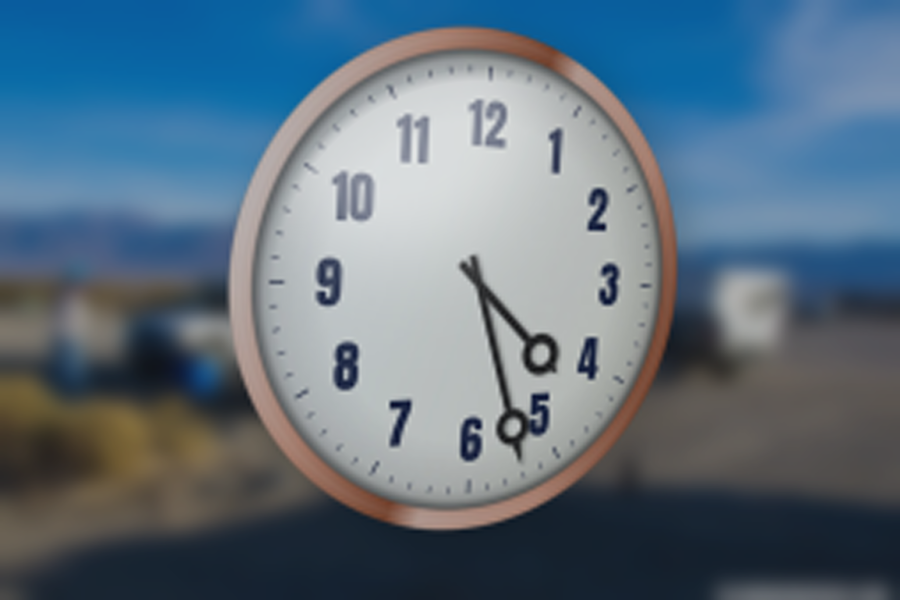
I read {"hour": 4, "minute": 27}
